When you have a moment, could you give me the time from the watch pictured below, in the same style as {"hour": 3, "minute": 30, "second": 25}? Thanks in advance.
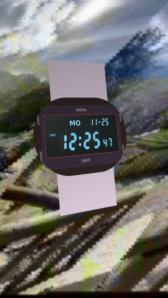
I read {"hour": 12, "minute": 25, "second": 47}
